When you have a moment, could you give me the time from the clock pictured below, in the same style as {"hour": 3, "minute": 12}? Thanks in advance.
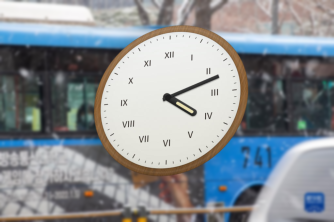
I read {"hour": 4, "minute": 12}
